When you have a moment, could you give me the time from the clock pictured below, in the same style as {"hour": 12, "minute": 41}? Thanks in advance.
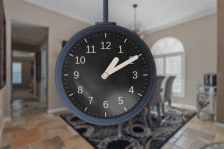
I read {"hour": 1, "minute": 10}
